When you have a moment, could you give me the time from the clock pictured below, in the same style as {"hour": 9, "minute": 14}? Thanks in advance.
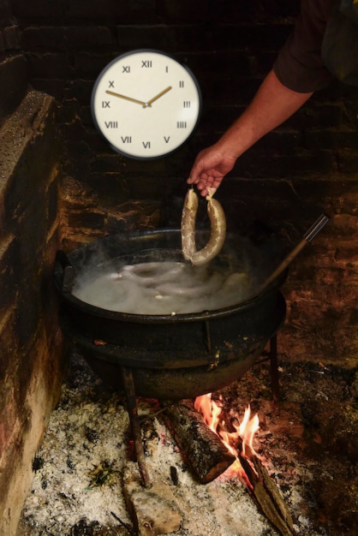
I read {"hour": 1, "minute": 48}
